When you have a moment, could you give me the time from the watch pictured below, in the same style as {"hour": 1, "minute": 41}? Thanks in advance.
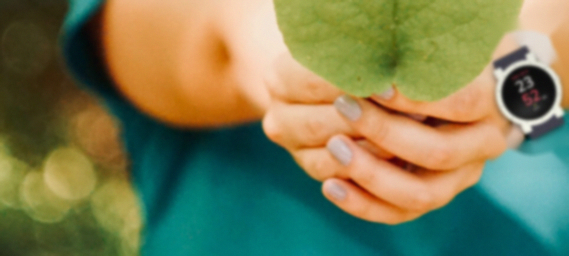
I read {"hour": 23, "minute": 52}
